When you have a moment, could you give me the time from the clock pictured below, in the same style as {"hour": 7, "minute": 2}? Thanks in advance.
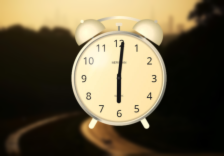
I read {"hour": 6, "minute": 1}
